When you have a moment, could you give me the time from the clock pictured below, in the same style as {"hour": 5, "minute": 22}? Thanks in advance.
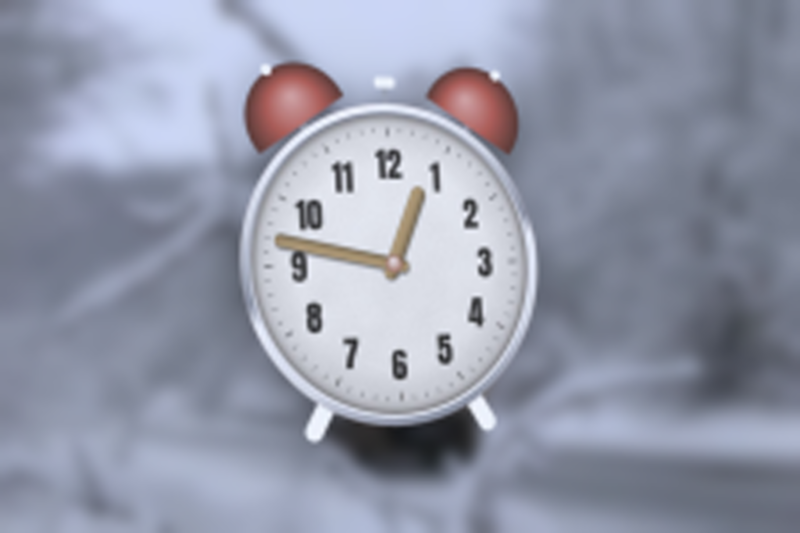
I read {"hour": 12, "minute": 47}
